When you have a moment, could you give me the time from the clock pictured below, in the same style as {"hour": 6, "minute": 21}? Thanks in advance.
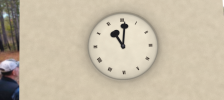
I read {"hour": 11, "minute": 1}
